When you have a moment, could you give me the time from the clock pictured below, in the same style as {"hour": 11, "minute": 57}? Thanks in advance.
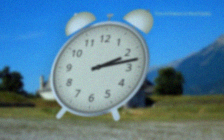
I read {"hour": 2, "minute": 13}
